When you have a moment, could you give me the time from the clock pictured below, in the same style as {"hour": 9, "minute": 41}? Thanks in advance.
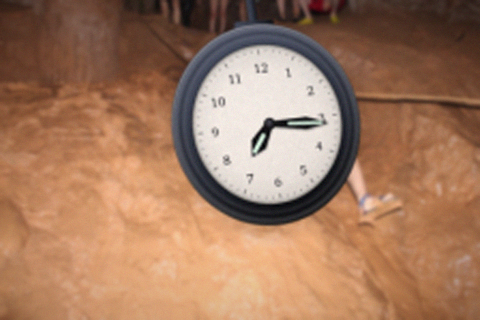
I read {"hour": 7, "minute": 16}
